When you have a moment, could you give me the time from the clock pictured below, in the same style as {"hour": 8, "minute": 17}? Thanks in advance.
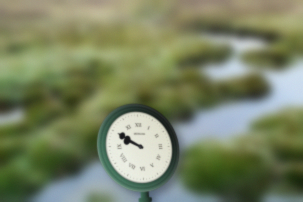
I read {"hour": 9, "minute": 50}
